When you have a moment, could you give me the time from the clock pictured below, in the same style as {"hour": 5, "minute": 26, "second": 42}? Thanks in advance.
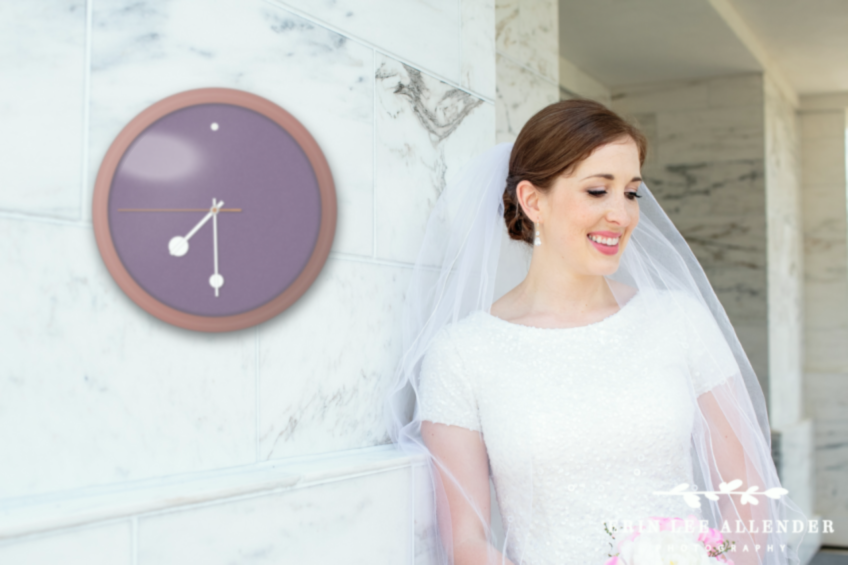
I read {"hour": 7, "minute": 29, "second": 45}
